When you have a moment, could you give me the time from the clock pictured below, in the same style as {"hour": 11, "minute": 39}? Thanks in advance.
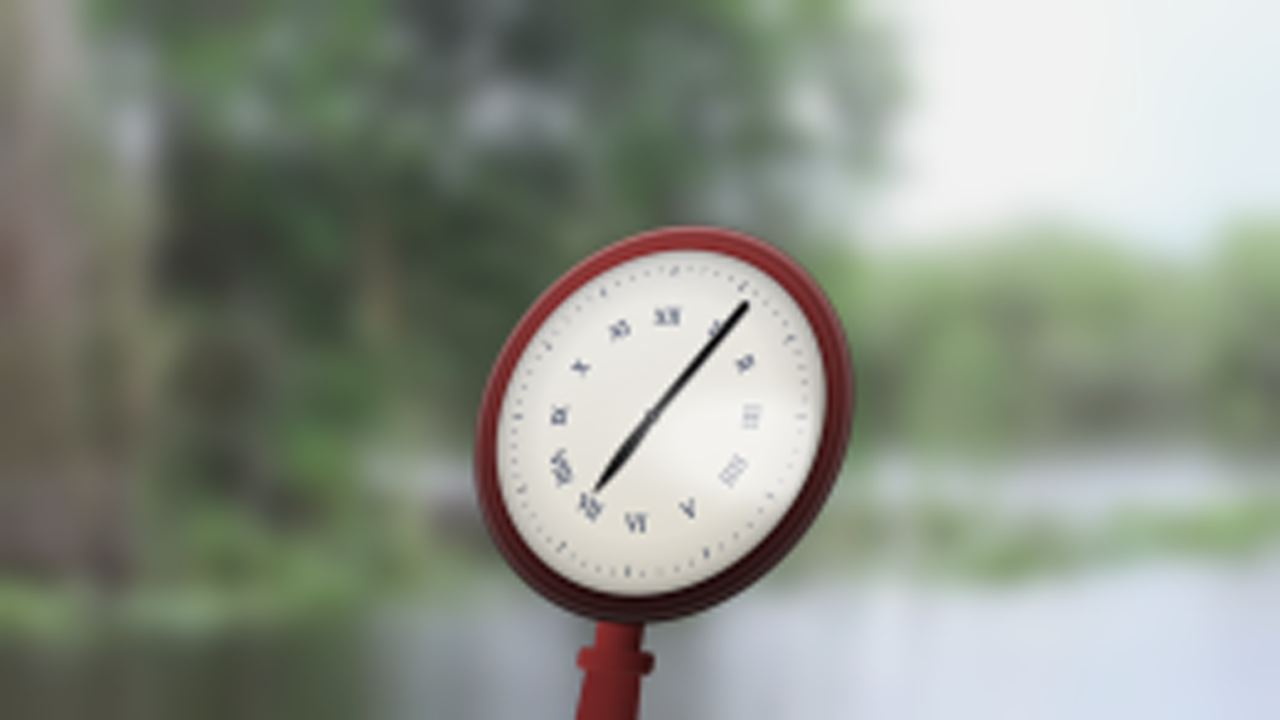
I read {"hour": 7, "minute": 6}
